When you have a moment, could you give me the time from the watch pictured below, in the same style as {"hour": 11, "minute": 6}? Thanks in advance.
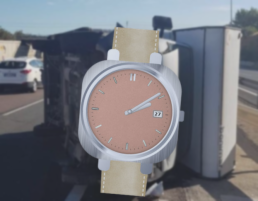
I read {"hour": 2, "minute": 9}
